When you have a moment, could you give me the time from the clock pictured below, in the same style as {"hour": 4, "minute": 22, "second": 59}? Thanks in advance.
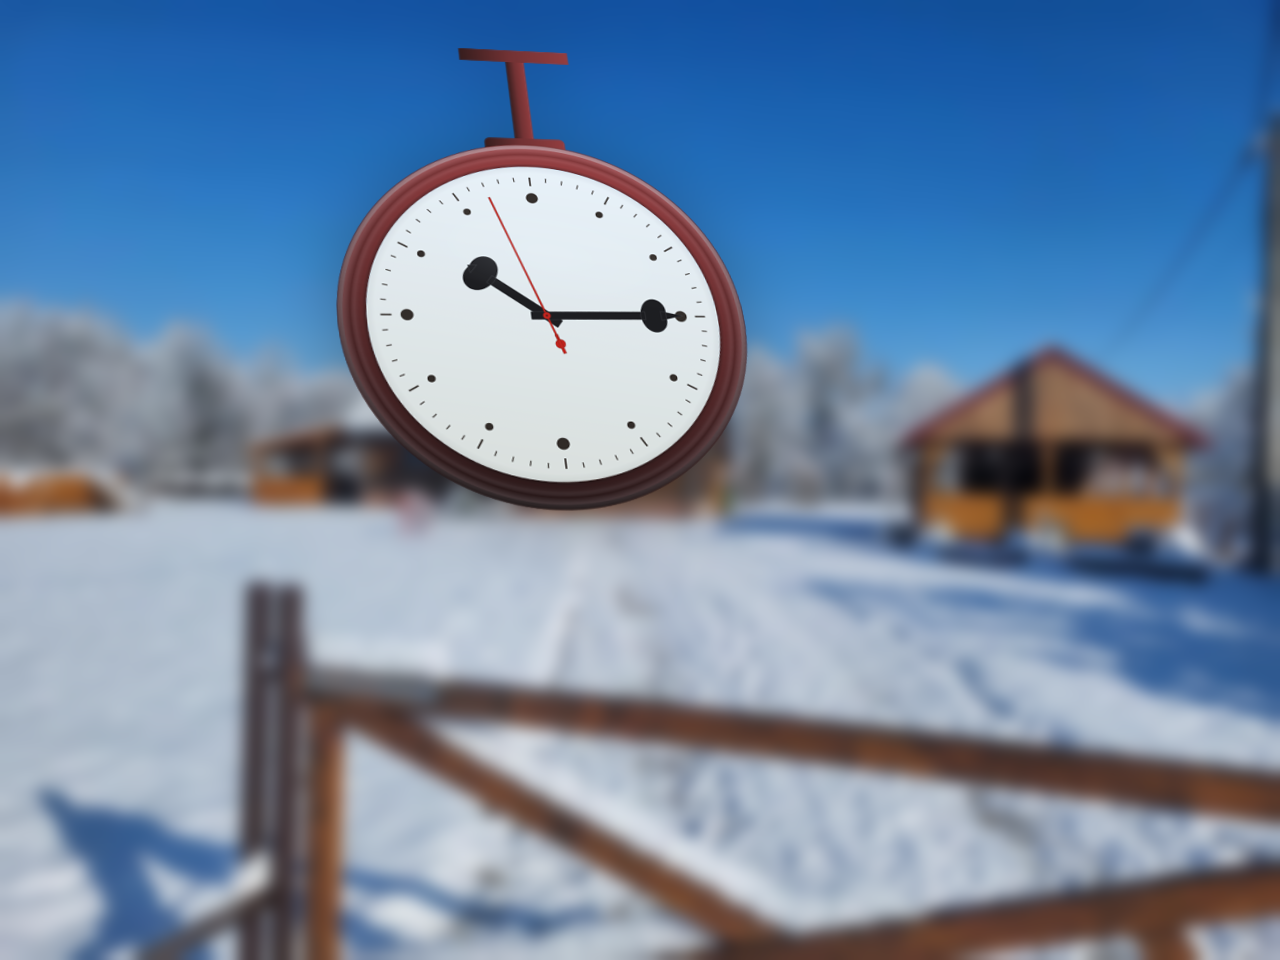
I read {"hour": 10, "minute": 14, "second": 57}
